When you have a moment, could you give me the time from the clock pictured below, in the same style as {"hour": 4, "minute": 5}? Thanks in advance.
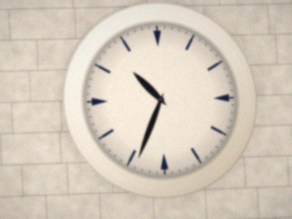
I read {"hour": 10, "minute": 34}
